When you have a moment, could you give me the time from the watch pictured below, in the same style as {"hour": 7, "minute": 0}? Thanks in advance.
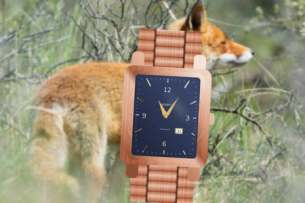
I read {"hour": 11, "minute": 5}
